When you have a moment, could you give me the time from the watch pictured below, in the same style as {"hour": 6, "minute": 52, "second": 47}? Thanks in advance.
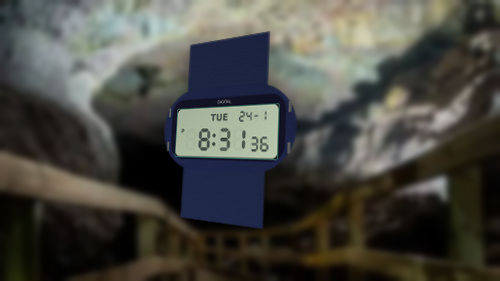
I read {"hour": 8, "minute": 31, "second": 36}
